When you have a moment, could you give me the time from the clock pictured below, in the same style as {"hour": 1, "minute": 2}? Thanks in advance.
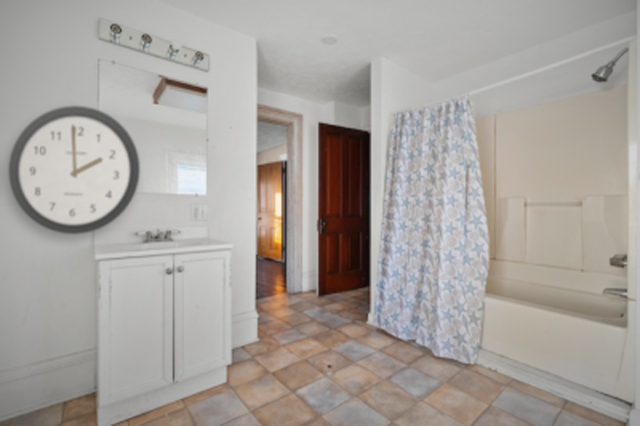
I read {"hour": 1, "minute": 59}
